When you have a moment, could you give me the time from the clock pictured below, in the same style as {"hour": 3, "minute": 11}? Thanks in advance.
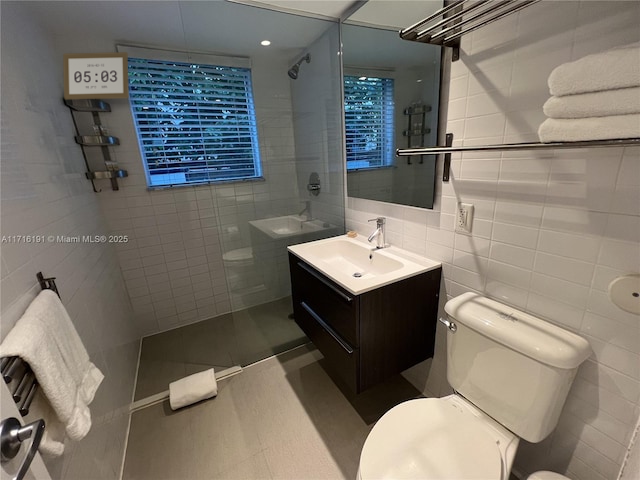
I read {"hour": 5, "minute": 3}
